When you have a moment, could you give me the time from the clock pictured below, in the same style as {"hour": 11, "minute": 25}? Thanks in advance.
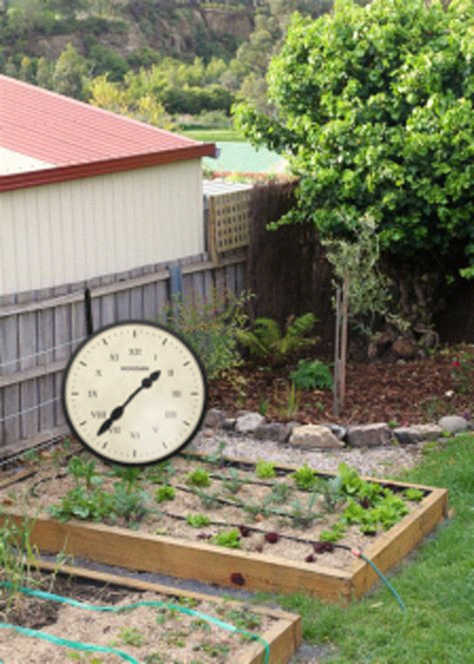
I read {"hour": 1, "minute": 37}
